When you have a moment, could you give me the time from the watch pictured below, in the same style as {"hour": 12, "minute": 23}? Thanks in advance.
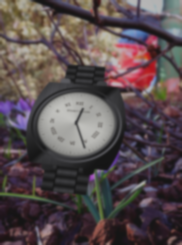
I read {"hour": 12, "minute": 26}
